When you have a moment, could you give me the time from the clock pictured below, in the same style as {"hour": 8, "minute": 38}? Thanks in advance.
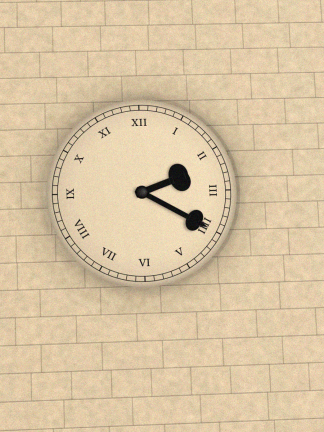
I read {"hour": 2, "minute": 20}
